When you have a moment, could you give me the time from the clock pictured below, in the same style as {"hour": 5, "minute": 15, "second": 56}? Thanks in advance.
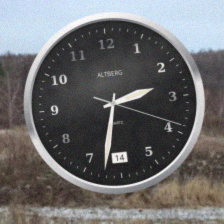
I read {"hour": 2, "minute": 32, "second": 19}
